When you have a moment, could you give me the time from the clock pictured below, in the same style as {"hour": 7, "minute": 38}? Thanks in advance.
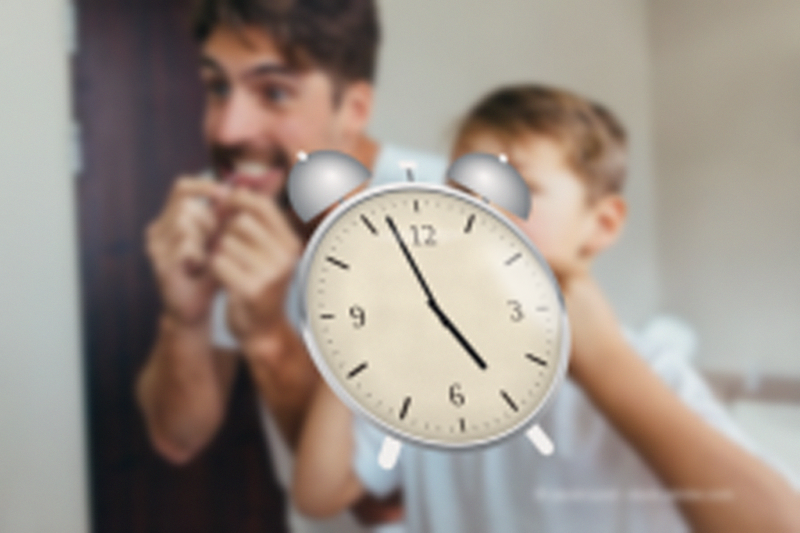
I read {"hour": 4, "minute": 57}
